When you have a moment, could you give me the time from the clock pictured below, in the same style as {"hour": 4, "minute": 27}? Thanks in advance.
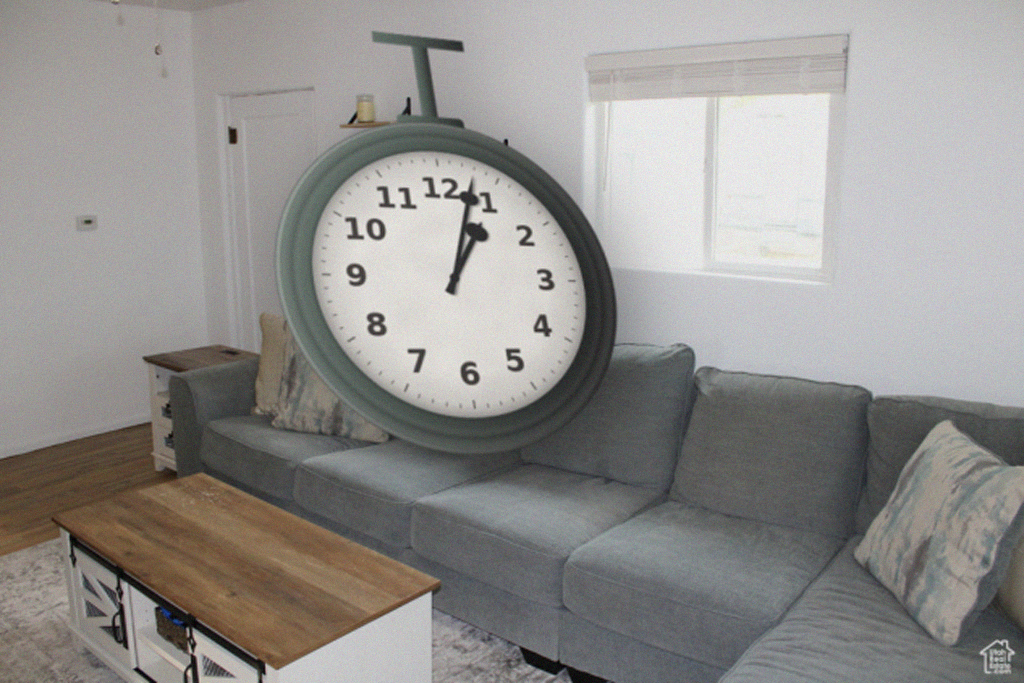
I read {"hour": 1, "minute": 3}
